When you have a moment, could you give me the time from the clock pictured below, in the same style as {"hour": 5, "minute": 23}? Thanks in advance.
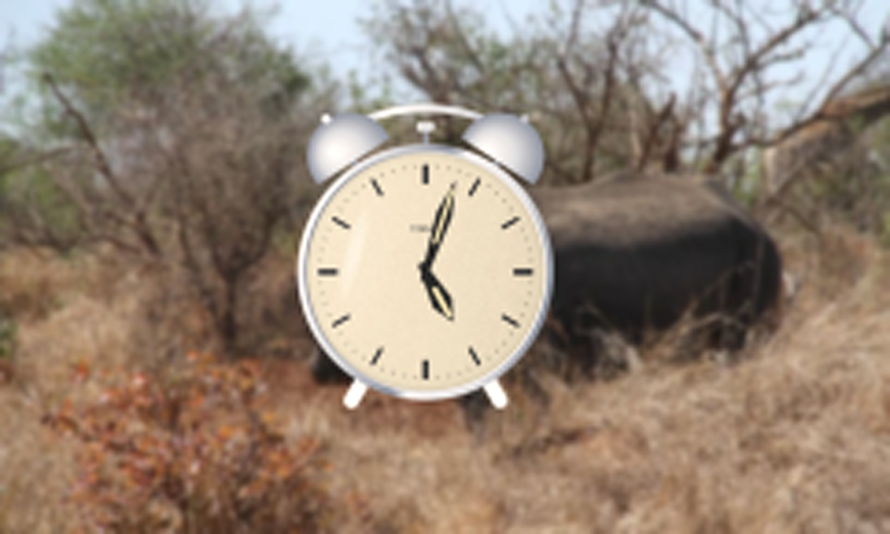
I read {"hour": 5, "minute": 3}
